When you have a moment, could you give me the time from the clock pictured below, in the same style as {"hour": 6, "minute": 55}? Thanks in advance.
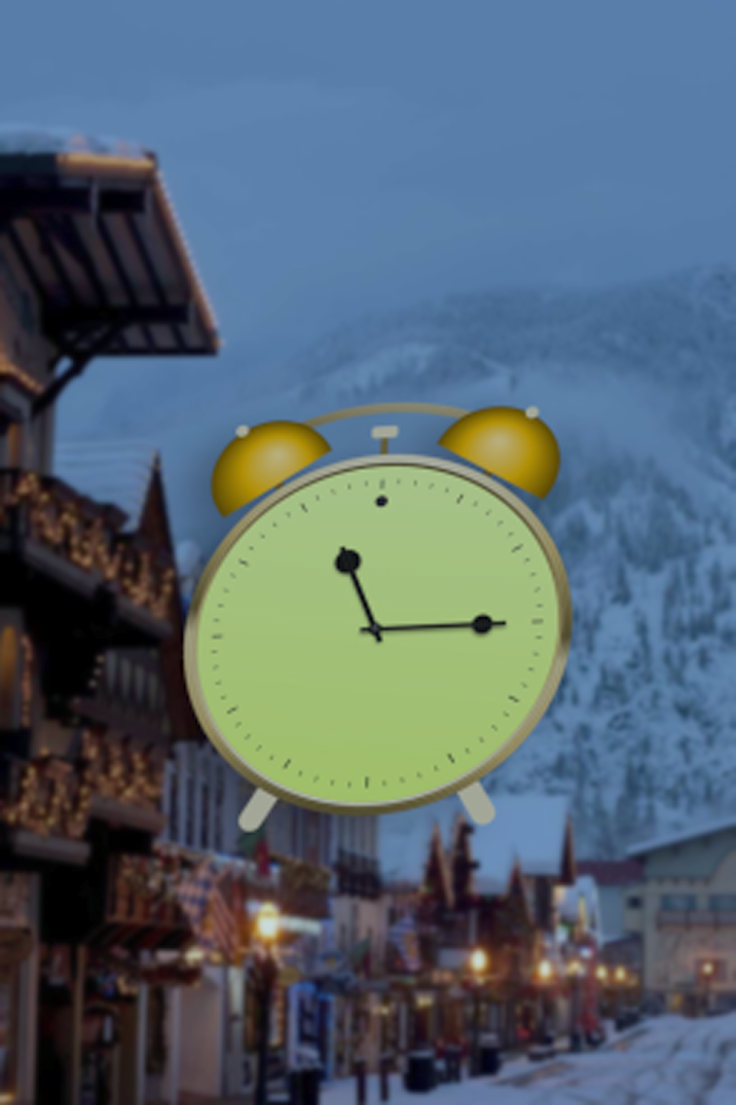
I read {"hour": 11, "minute": 15}
